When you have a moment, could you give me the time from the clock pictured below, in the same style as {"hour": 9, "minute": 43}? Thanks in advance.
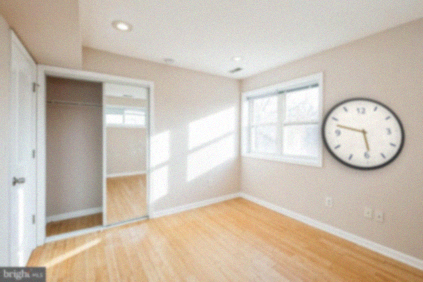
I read {"hour": 5, "minute": 48}
